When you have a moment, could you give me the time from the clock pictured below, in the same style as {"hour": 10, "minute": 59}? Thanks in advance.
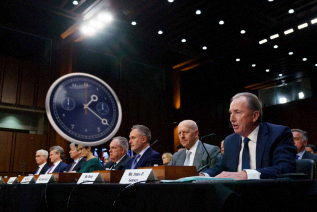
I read {"hour": 1, "minute": 21}
